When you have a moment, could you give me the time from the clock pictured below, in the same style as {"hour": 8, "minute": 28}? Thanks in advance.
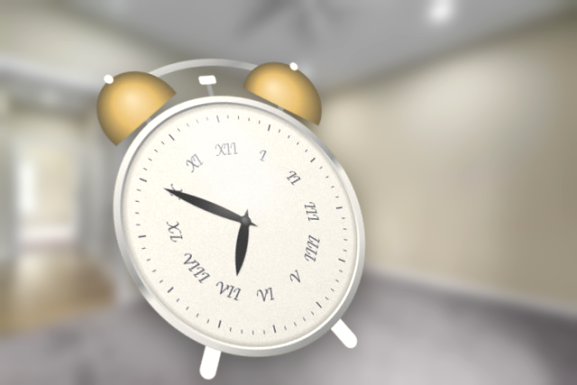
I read {"hour": 6, "minute": 50}
